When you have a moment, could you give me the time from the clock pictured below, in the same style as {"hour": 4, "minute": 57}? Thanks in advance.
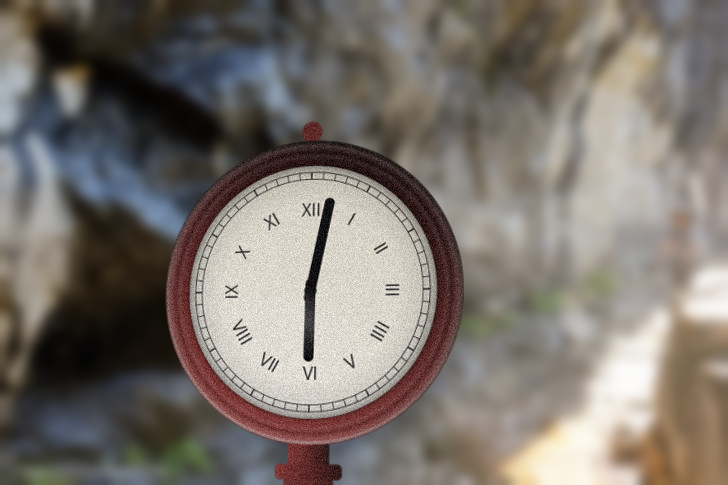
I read {"hour": 6, "minute": 2}
